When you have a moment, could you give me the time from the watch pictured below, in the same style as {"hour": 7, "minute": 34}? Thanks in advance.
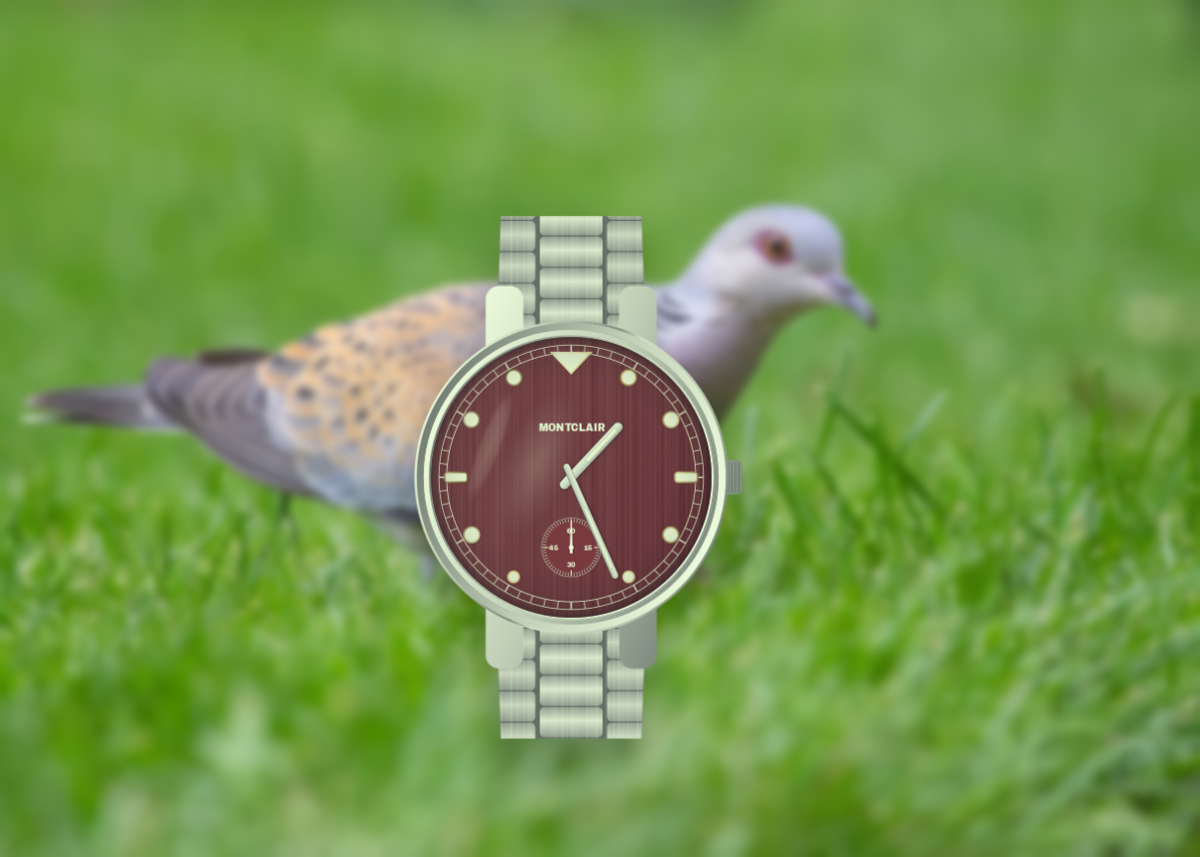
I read {"hour": 1, "minute": 26}
